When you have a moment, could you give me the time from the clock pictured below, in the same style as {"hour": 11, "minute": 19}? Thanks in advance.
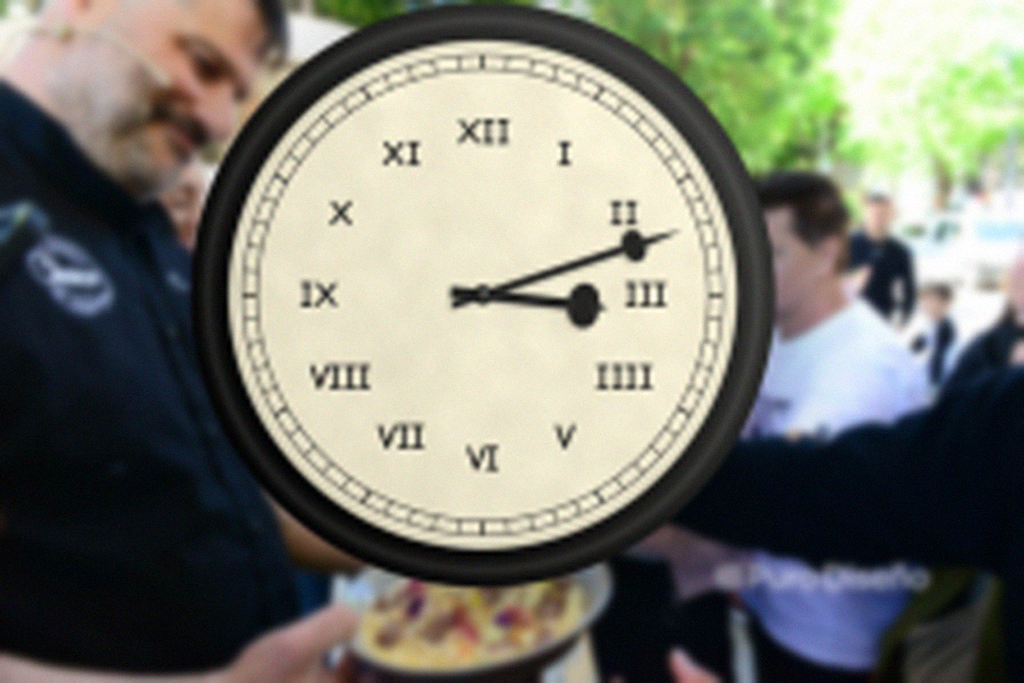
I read {"hour": 3, "minute": 12}
